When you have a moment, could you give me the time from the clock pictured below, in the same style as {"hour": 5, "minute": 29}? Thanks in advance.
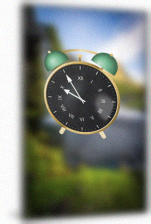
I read {"hour": 9, "minute": 55}
